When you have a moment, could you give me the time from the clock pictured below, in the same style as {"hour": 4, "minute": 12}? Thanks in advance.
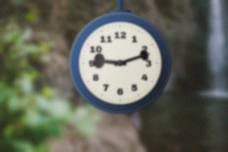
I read {"hour": 9, "minute": 12}
